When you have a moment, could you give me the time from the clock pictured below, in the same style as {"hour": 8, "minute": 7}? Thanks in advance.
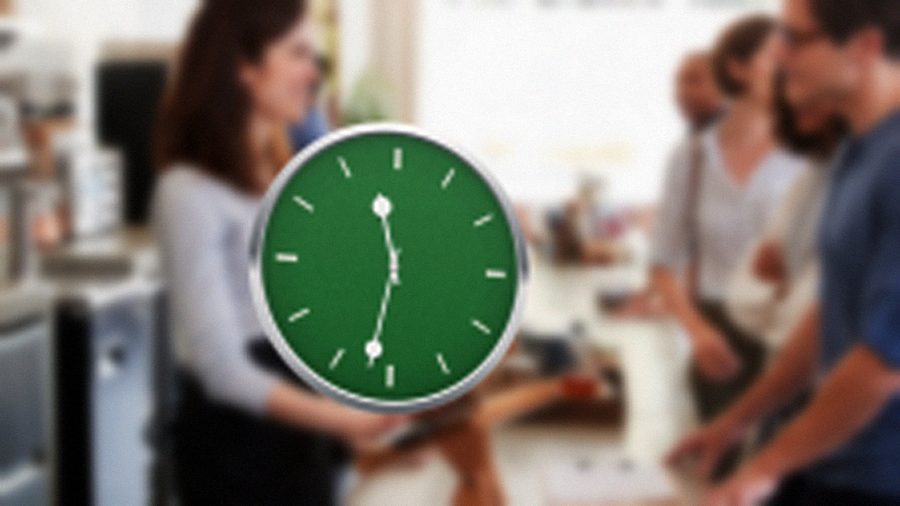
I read {"hour": 11, "minute": 32}
